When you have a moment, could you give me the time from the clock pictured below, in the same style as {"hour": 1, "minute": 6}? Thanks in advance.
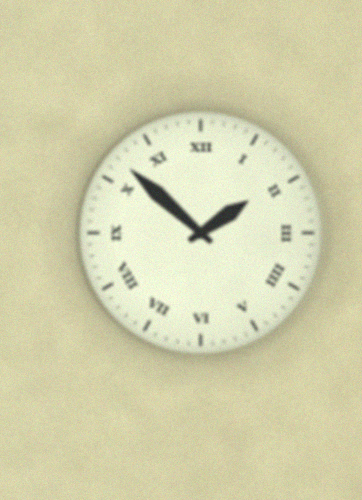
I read {"hour": 1, "minute": 52}
